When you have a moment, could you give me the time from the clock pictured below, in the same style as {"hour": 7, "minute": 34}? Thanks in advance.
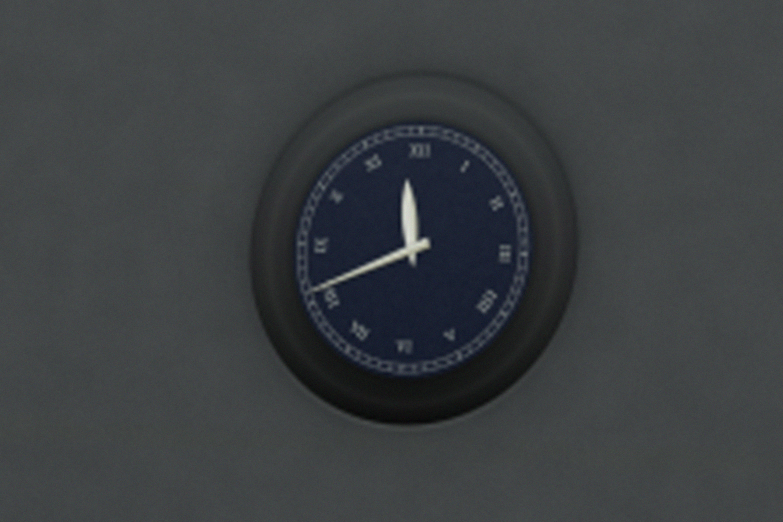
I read {"hour": 11, "minute": 41}
